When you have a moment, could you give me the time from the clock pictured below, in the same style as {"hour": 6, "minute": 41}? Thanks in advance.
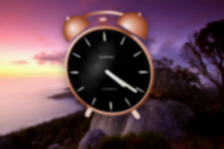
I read {"hour": 4, "minute": 21}
